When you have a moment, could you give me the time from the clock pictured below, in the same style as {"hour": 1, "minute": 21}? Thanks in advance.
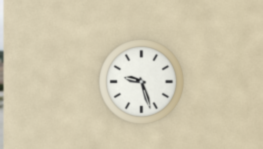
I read {"hour": 9, "minute": 27}
